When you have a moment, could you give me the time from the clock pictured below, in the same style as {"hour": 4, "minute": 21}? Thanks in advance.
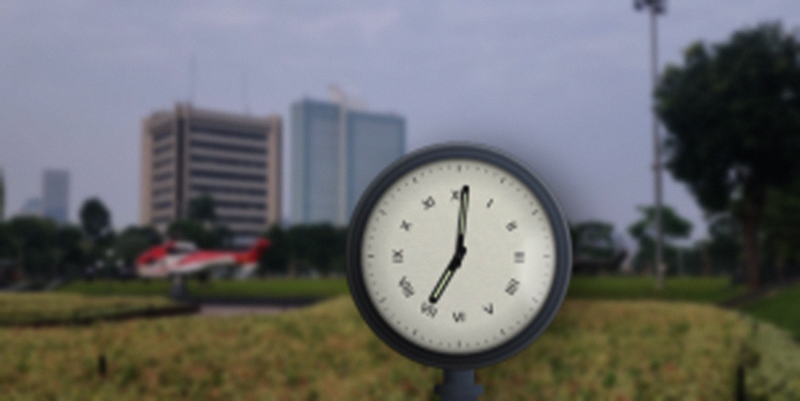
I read {"hour": 7, "minute": 1}
